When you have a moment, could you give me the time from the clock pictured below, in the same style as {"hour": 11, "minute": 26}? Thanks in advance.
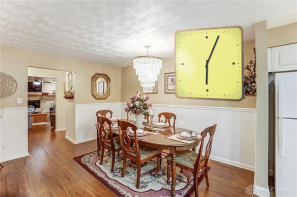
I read {"hour": 6, "minute": 4}
